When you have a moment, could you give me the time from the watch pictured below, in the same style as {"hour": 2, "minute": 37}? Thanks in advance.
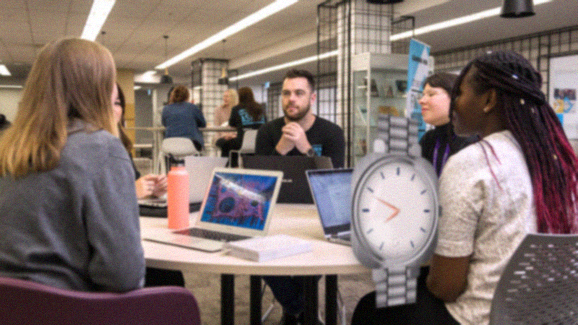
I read {"hour": 7, "minute": 49}
